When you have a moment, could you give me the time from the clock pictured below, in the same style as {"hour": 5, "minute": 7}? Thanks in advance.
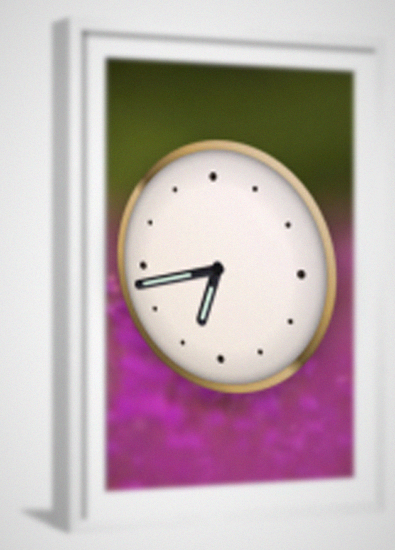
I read {"hour": 6, "minute": 43}
